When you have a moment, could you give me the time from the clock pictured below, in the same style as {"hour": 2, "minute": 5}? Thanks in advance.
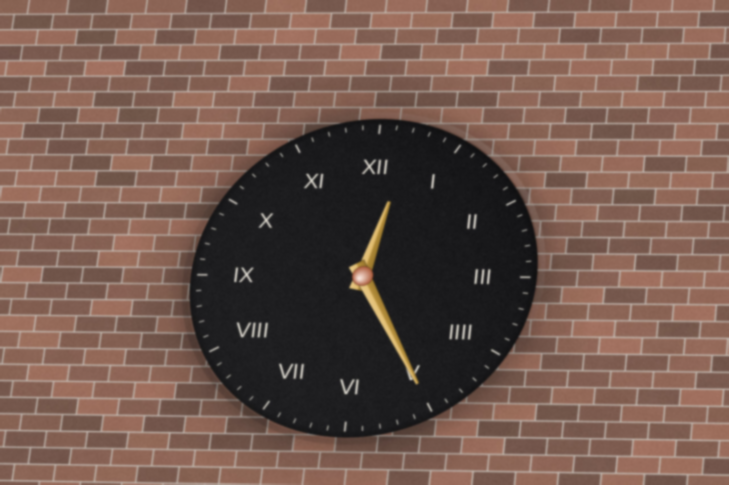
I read {"hour": 12, "minute": 25}
